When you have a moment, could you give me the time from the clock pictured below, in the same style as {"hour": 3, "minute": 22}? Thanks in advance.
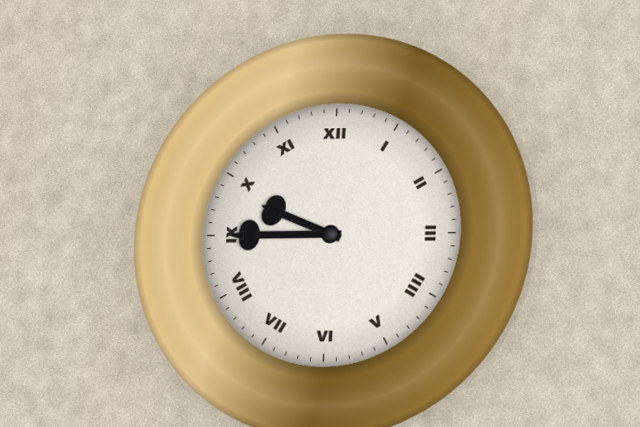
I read {"hour": 9, "minute": 45}
